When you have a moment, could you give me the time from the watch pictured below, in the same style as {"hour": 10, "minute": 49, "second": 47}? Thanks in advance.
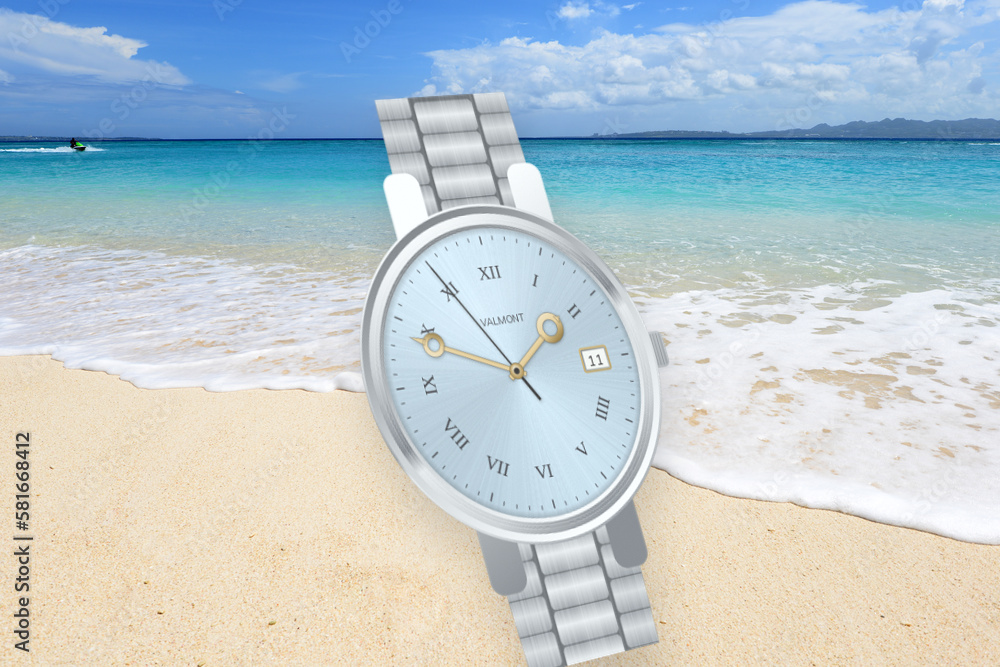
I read {"hour": 1, "minute": 48, "second": 55}
